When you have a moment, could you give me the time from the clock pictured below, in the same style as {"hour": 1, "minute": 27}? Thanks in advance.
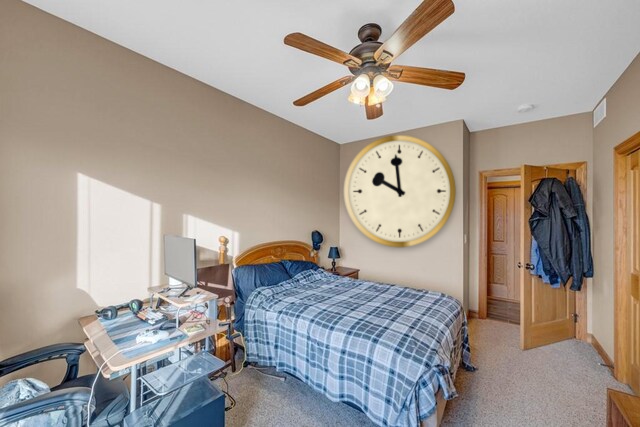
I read {"hour": 9, "minute": 59}
